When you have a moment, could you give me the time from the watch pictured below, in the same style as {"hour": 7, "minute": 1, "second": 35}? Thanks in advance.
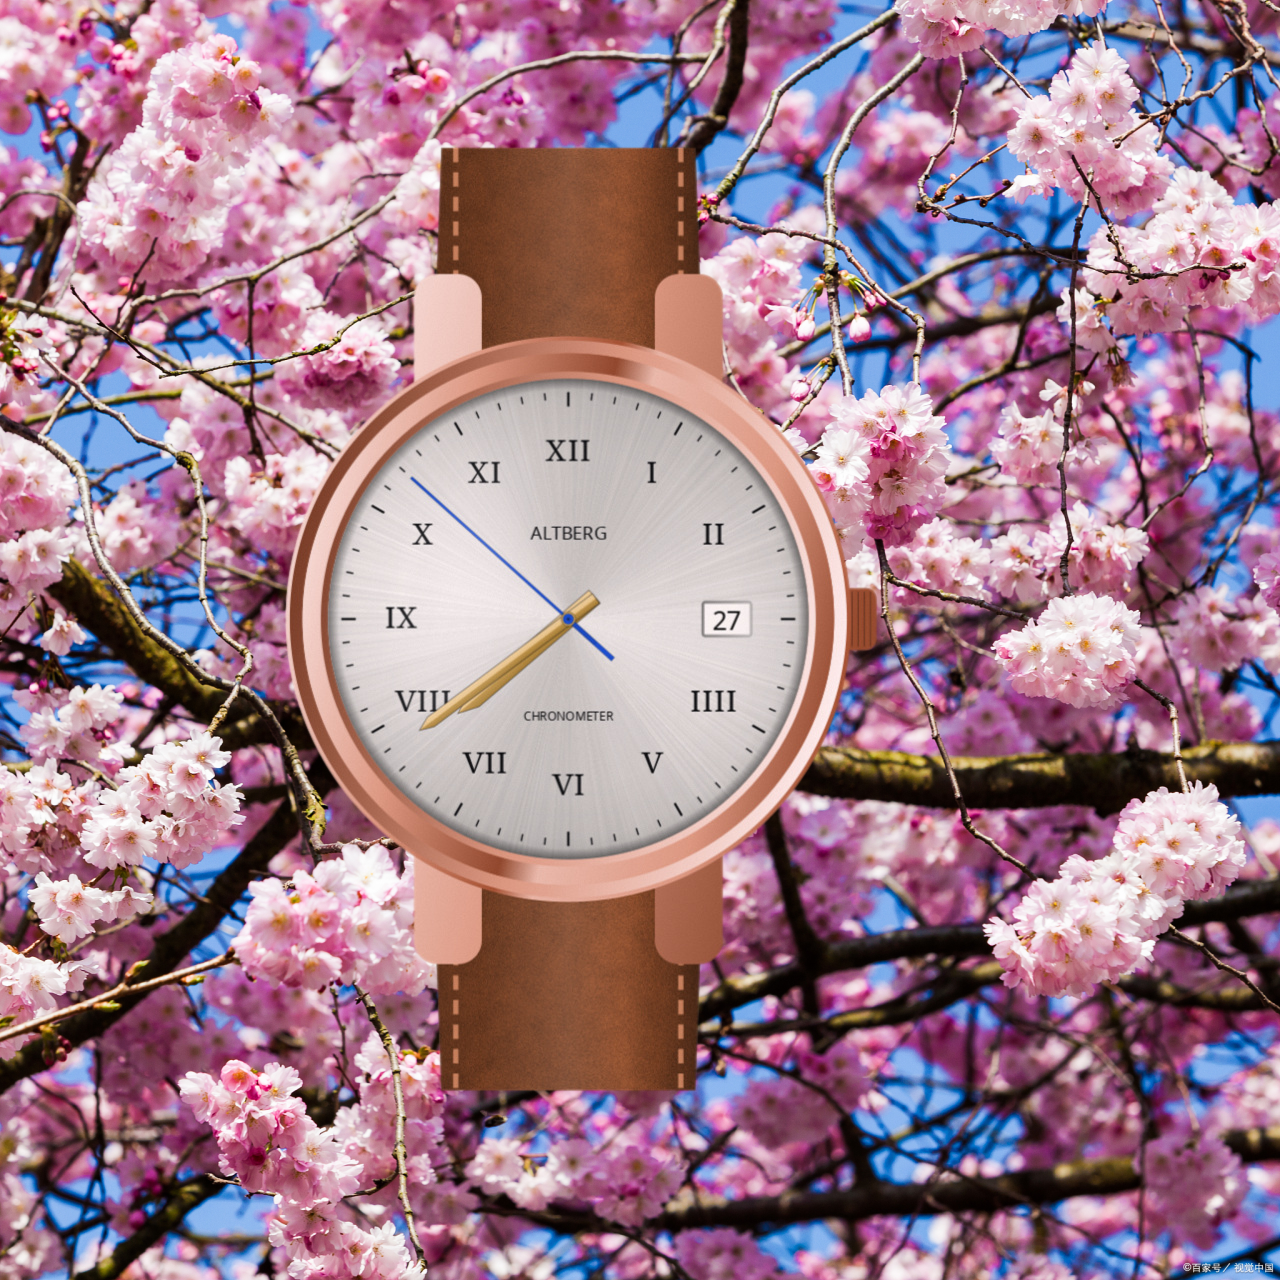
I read {"hour": 7, "minute": 38, "second": 52}
